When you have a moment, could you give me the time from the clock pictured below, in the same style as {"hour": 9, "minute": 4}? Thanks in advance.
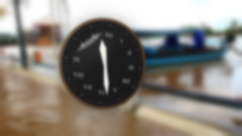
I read {"hour": 11, "minute": 28}
